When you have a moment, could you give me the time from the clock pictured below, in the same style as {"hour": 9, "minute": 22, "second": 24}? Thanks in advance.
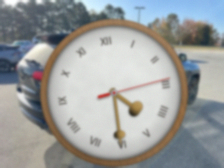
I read {"hour": 4, "minute": 30, "second": 14}
